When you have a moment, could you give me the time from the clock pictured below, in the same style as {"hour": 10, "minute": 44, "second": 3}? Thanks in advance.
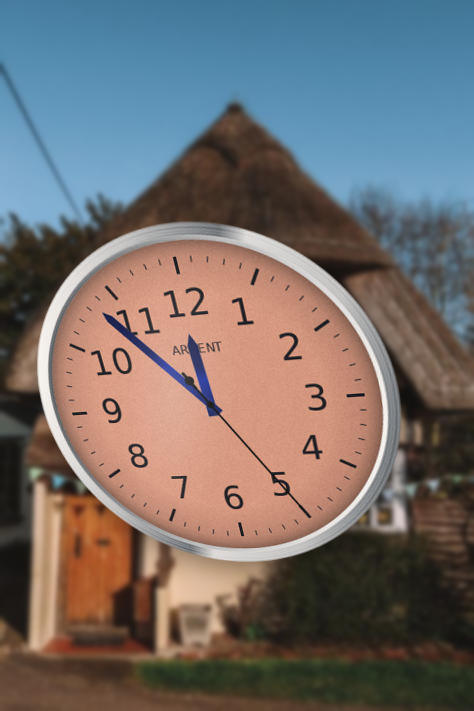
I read {"hour": 11, "minute": 53, "second": 25}
